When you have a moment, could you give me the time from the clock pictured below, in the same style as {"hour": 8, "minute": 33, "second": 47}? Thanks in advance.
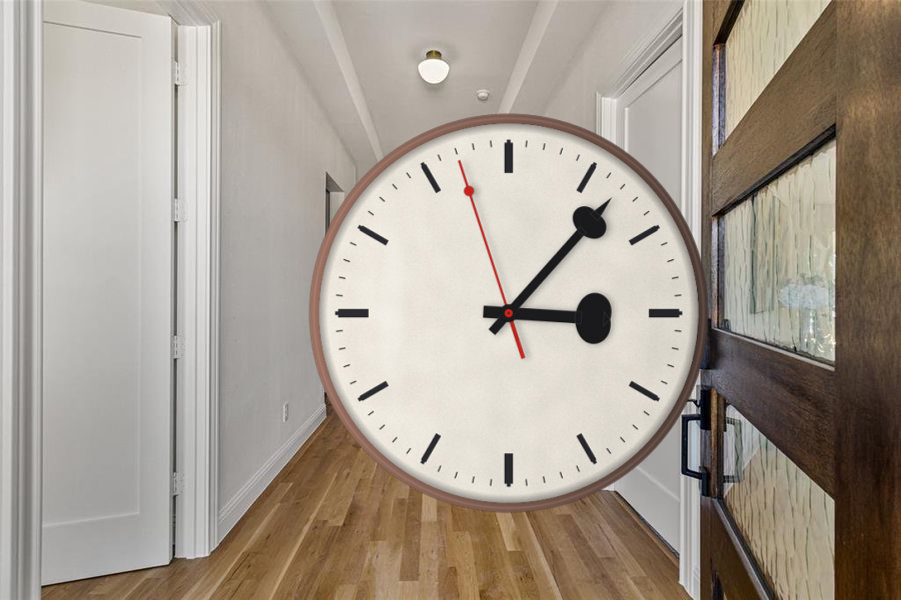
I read {"hour": 3, "minute": 6, "second": 57}
